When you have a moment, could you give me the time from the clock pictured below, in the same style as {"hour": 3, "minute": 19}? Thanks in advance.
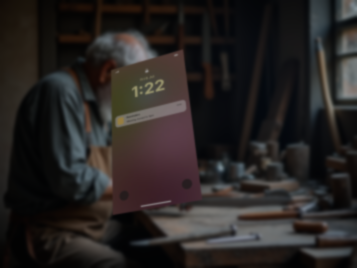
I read {"hour": 1, "minute": 22}
